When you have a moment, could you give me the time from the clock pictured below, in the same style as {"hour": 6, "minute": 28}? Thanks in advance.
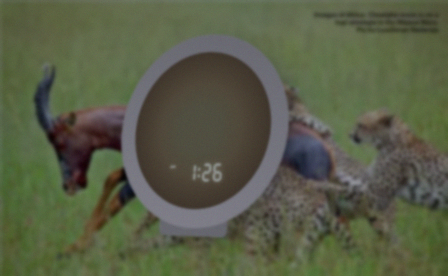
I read {"hour": 1, "minute": 26}
